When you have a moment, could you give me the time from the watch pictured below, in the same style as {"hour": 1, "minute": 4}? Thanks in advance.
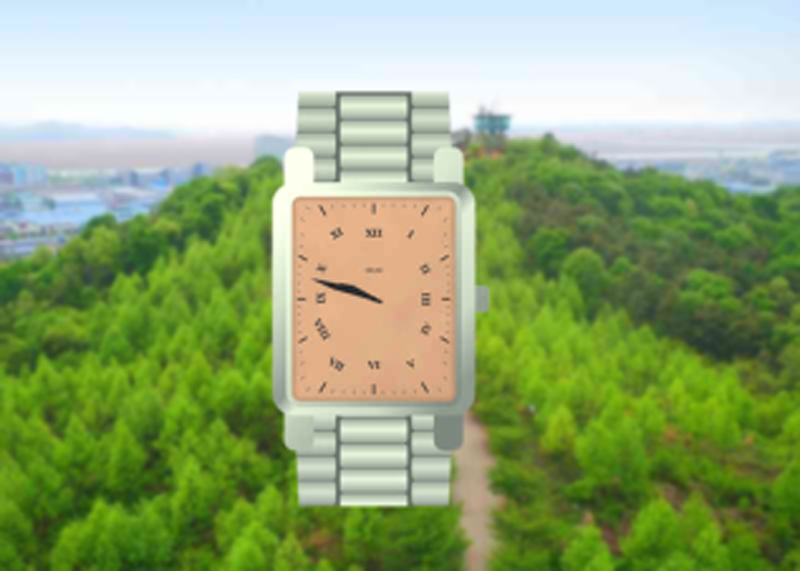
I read {"hour": 9, "minute": 48}
